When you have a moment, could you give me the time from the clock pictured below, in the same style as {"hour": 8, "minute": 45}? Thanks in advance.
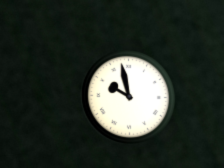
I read {"hour": 9, "minute": 58}
